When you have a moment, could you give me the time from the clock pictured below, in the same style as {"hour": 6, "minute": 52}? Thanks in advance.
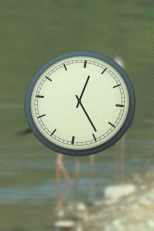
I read {"hour": 12, "minute": 24}
